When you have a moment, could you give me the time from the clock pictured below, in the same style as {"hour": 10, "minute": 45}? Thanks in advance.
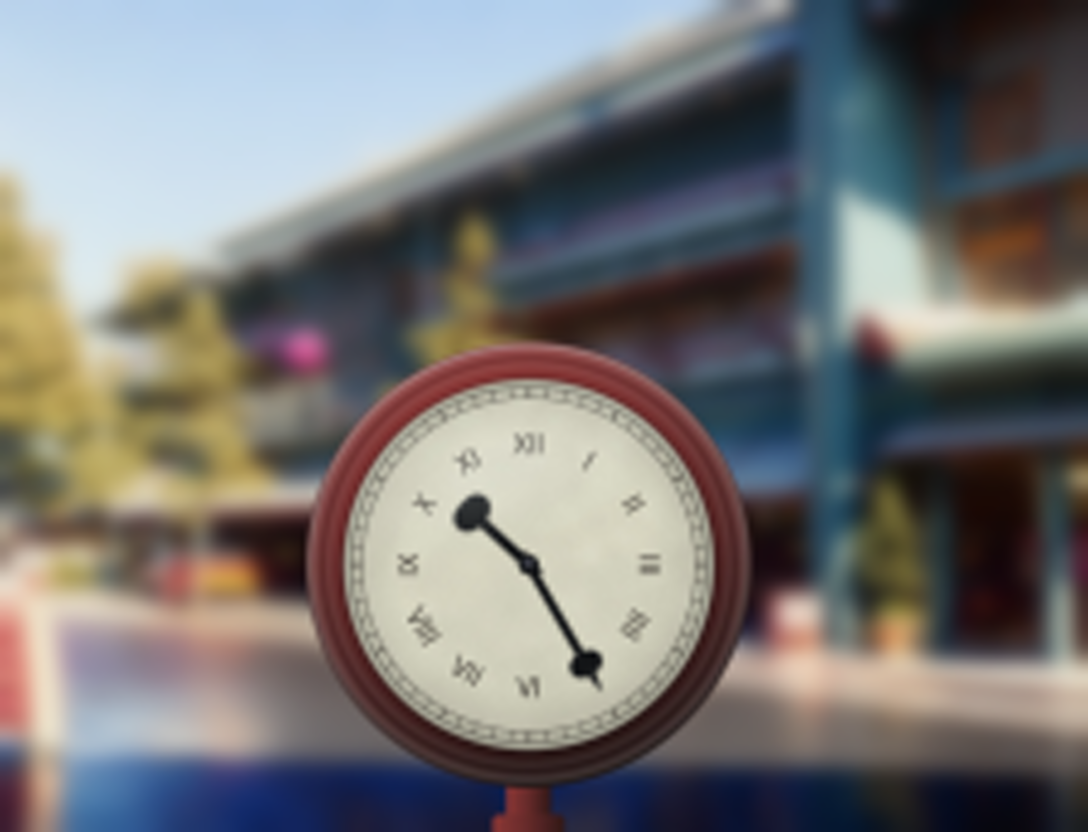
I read {"hour": 10, "minute": 25}
